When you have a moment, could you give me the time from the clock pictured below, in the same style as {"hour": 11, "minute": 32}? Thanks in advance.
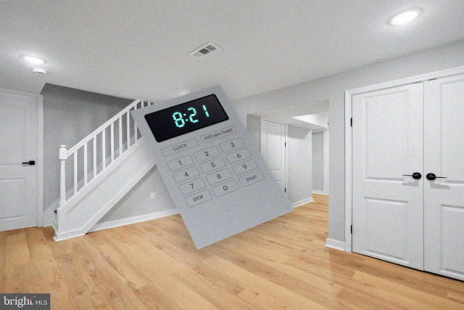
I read {"hour": 8, "minute": 21}
